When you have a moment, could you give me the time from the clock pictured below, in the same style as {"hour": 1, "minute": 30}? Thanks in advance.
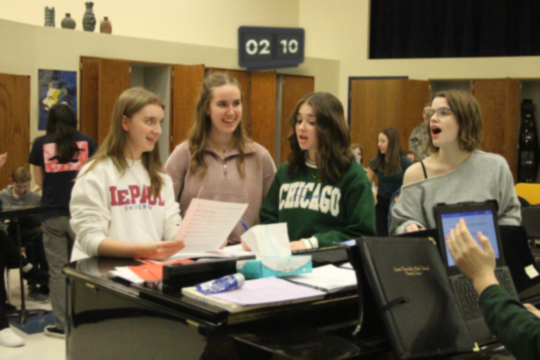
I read {"hour": 2, "minute": 10}
